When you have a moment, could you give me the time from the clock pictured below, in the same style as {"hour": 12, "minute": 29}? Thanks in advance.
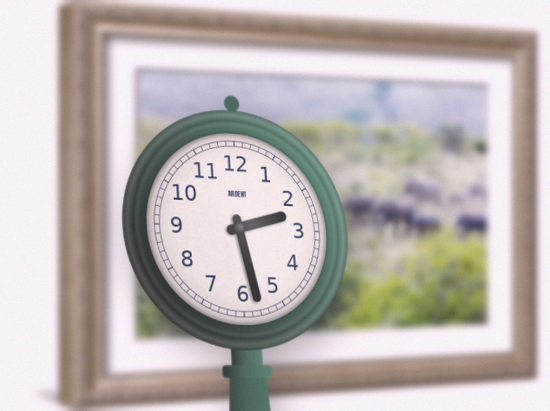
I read {"hour": 2, "minute": 28}
